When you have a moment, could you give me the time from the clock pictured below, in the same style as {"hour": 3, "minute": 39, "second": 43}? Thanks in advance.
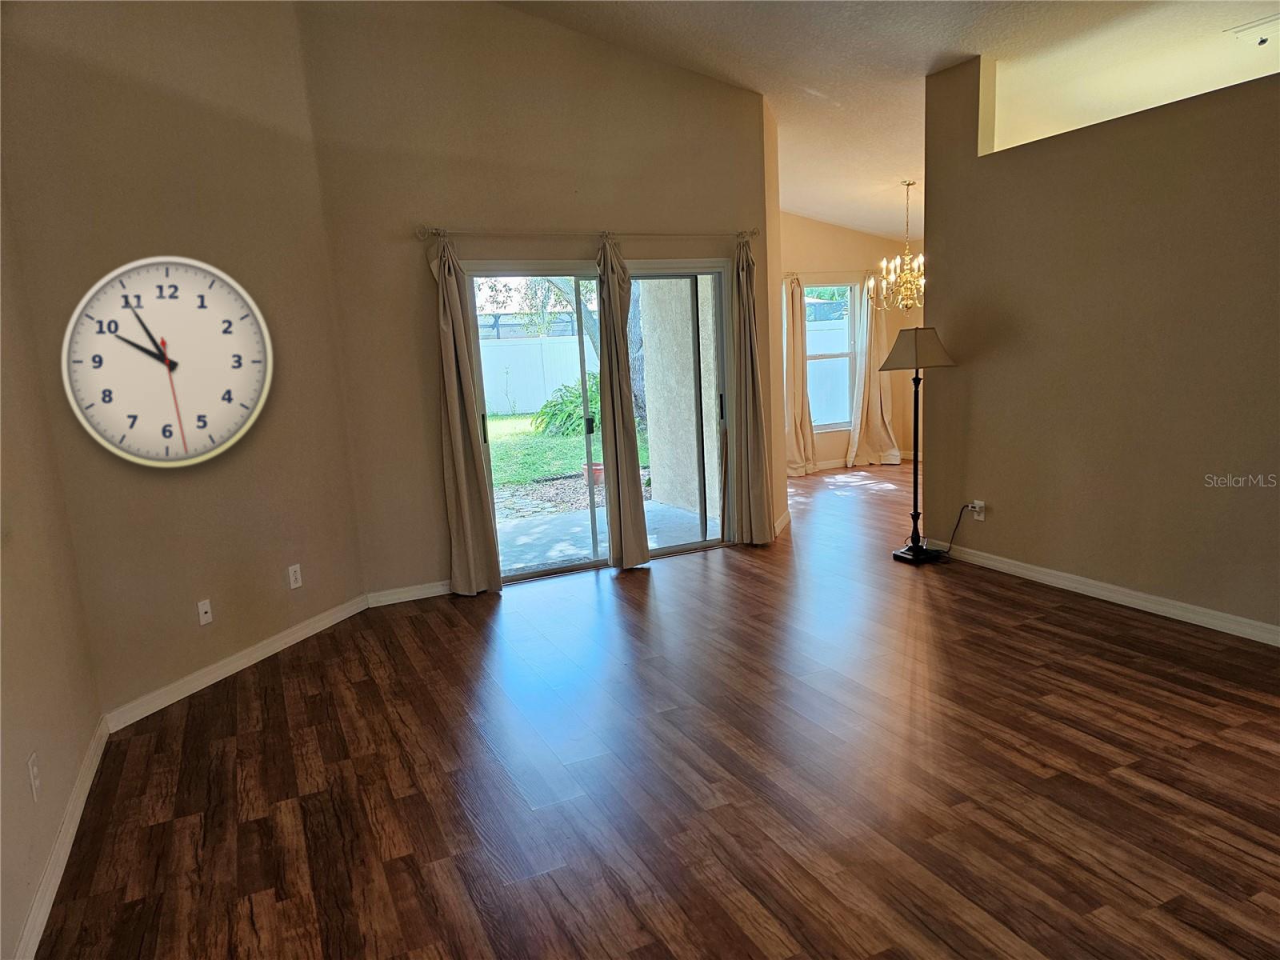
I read {"hour": 9, "minute": 54, "second": 28}
